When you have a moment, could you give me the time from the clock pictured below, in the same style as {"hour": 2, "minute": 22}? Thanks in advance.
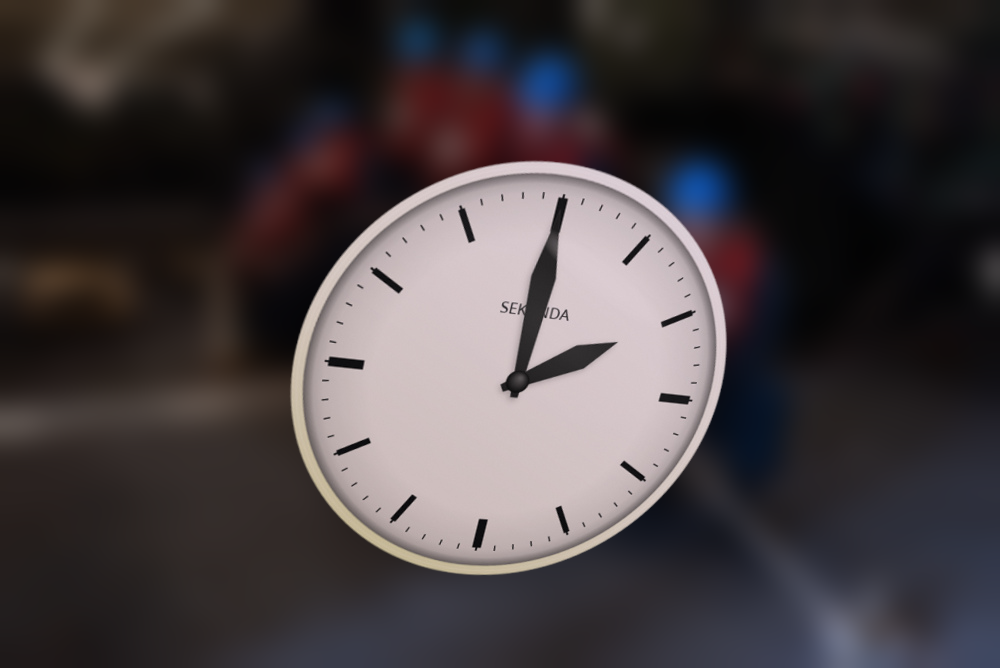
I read {"hour": 2, "minute": 0}
